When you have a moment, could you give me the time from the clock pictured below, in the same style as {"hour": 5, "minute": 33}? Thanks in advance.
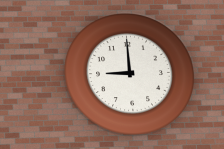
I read {"hour": 9, "minute": 0}
